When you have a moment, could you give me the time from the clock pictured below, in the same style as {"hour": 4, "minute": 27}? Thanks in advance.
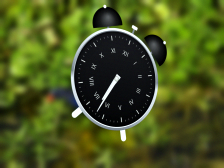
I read {"hour": 6, "minute": 32}
